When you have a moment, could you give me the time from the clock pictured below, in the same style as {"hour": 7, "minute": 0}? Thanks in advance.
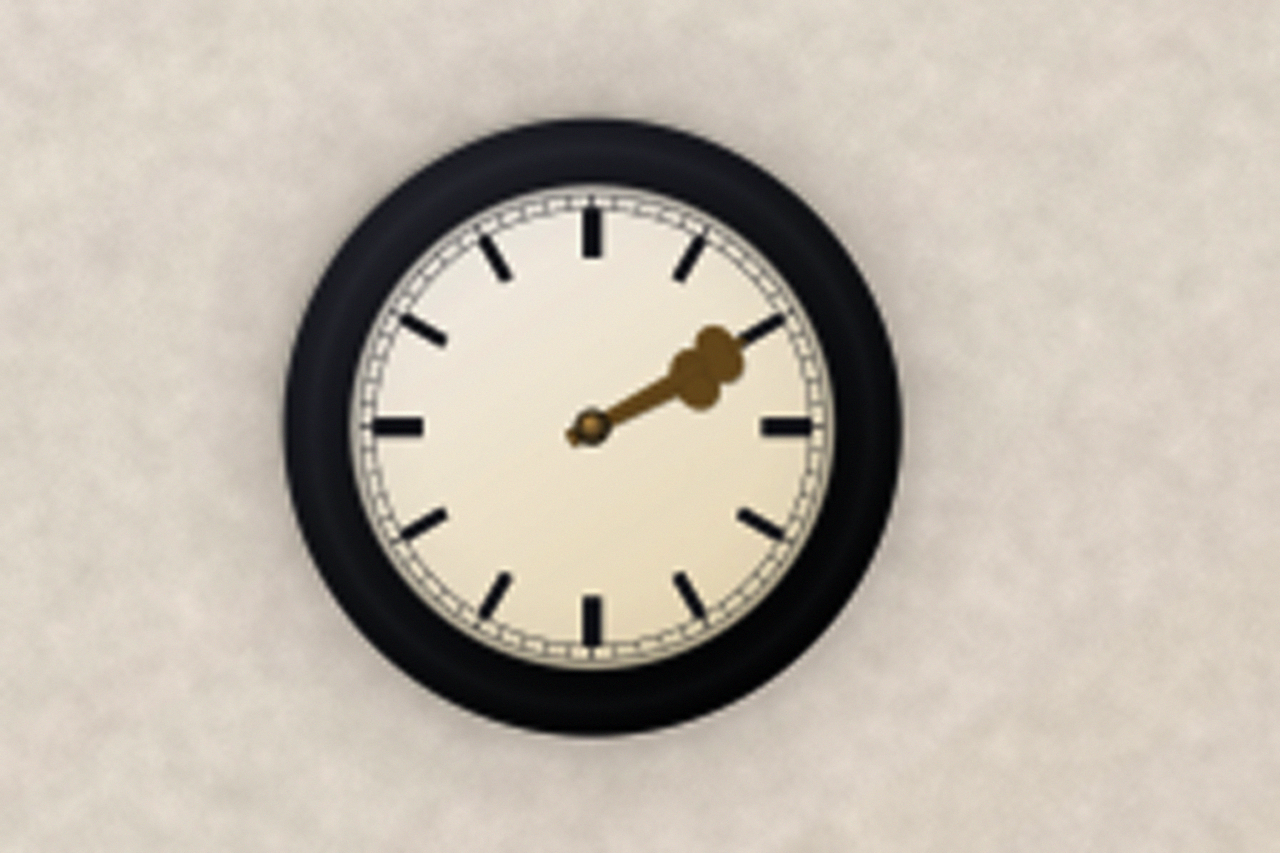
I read {"hour": 2, "minute": 10}
